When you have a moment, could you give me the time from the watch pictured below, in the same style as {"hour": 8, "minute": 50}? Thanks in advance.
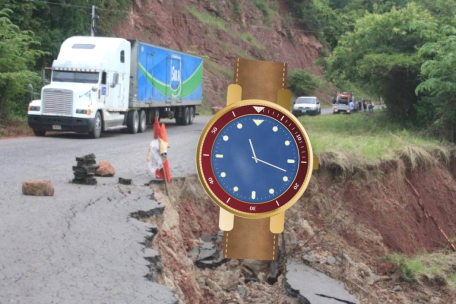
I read {"hour": 11, "minute": 18}
